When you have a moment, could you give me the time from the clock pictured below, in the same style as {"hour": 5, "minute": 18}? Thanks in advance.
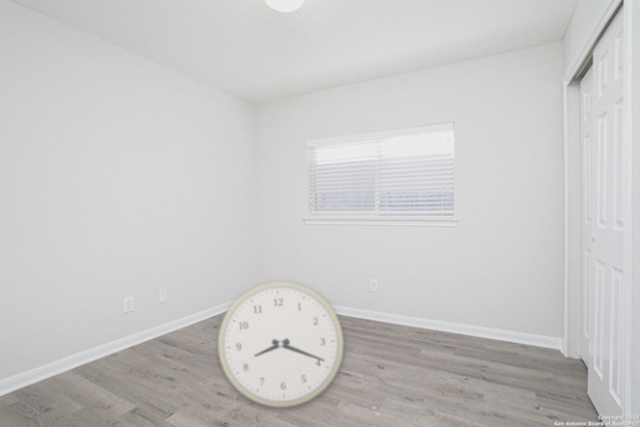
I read {"hour": 8, "minute": 19}
